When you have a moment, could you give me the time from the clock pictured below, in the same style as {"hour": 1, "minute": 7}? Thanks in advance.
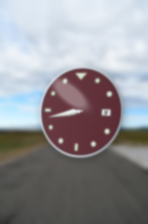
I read {"hour": 8, "minute": 43}
